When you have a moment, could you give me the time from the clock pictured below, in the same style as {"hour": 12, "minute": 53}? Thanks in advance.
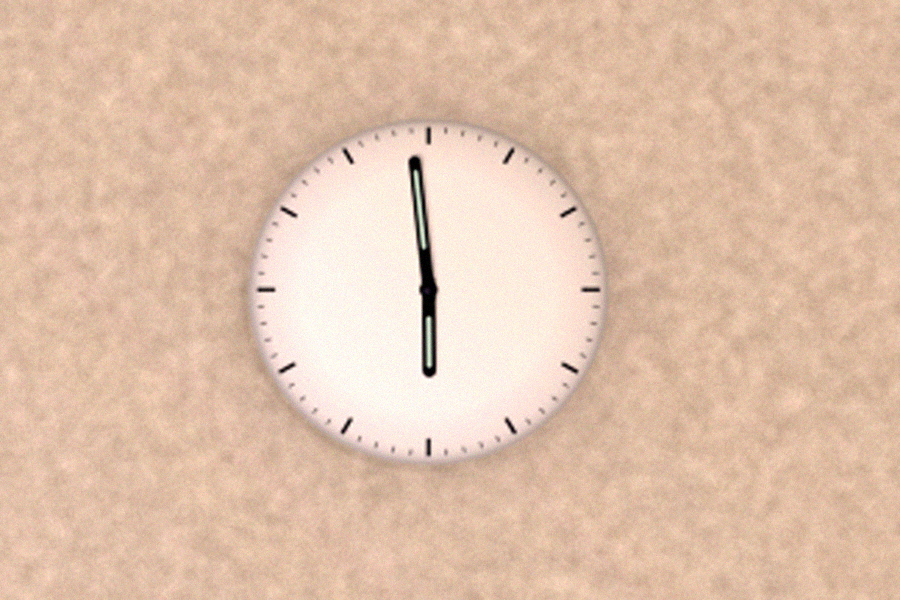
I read {"hour": 5, "minute": 59}
